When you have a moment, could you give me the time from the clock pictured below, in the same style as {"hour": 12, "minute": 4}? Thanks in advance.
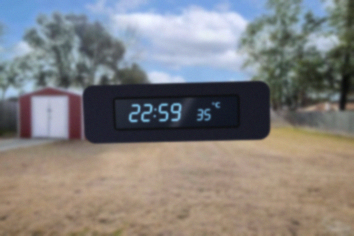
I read {"hour": 22, "minute": 59}
